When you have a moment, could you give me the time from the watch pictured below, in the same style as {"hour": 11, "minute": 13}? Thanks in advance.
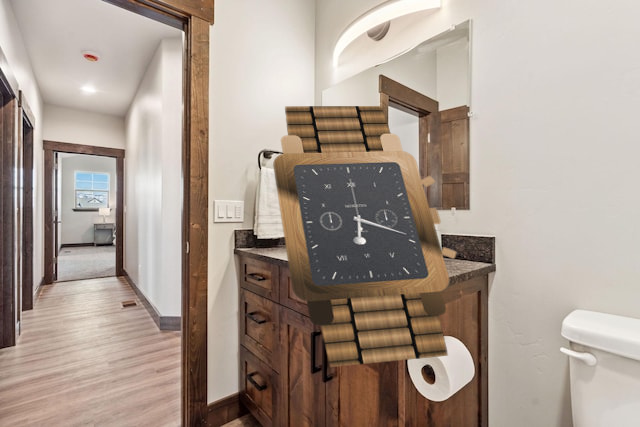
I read {"hour": 6, "minute": 19}
